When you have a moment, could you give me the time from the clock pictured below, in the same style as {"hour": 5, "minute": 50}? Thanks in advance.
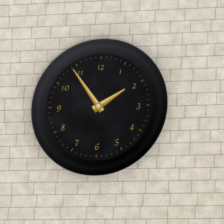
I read {"hour": 1, "minute": 54}
